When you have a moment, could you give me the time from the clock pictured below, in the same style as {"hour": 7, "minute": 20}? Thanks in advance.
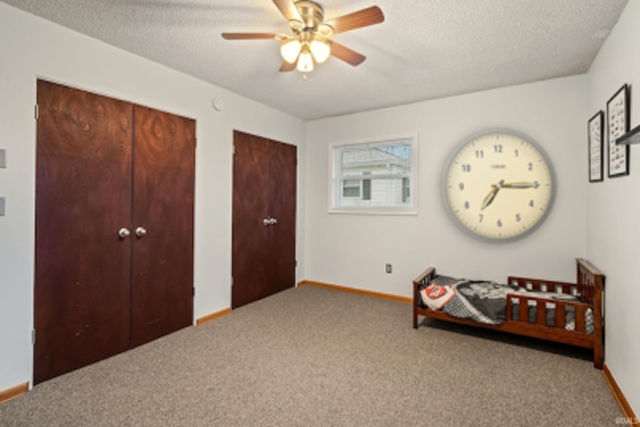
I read {"hour": 7, "minute": 15}
